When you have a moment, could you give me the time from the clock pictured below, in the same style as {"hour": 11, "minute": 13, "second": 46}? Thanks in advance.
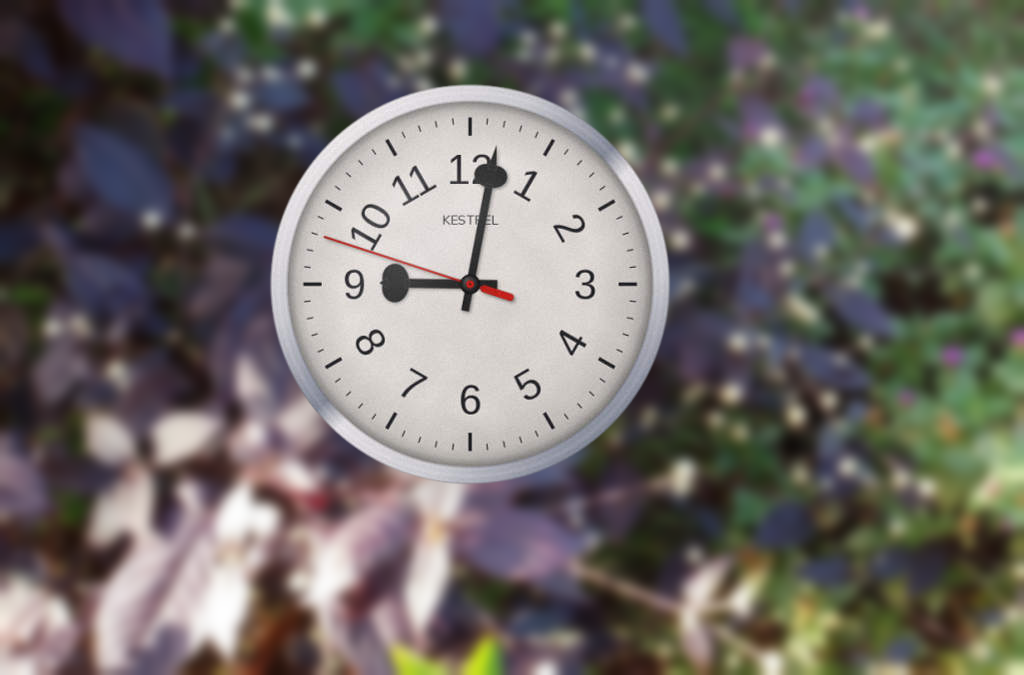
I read {"hour": 9, "minute": 1, "second": 48}
